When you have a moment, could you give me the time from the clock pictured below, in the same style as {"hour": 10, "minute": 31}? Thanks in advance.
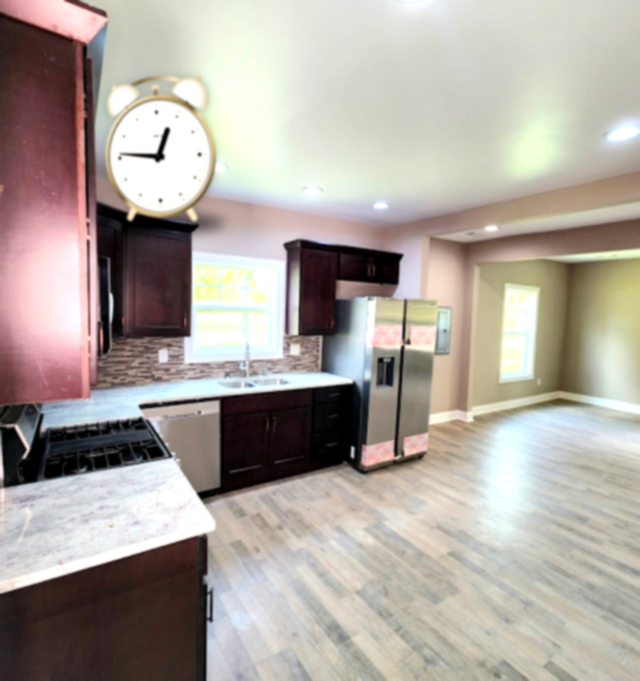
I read {"hour": 12, "minute": 46}
